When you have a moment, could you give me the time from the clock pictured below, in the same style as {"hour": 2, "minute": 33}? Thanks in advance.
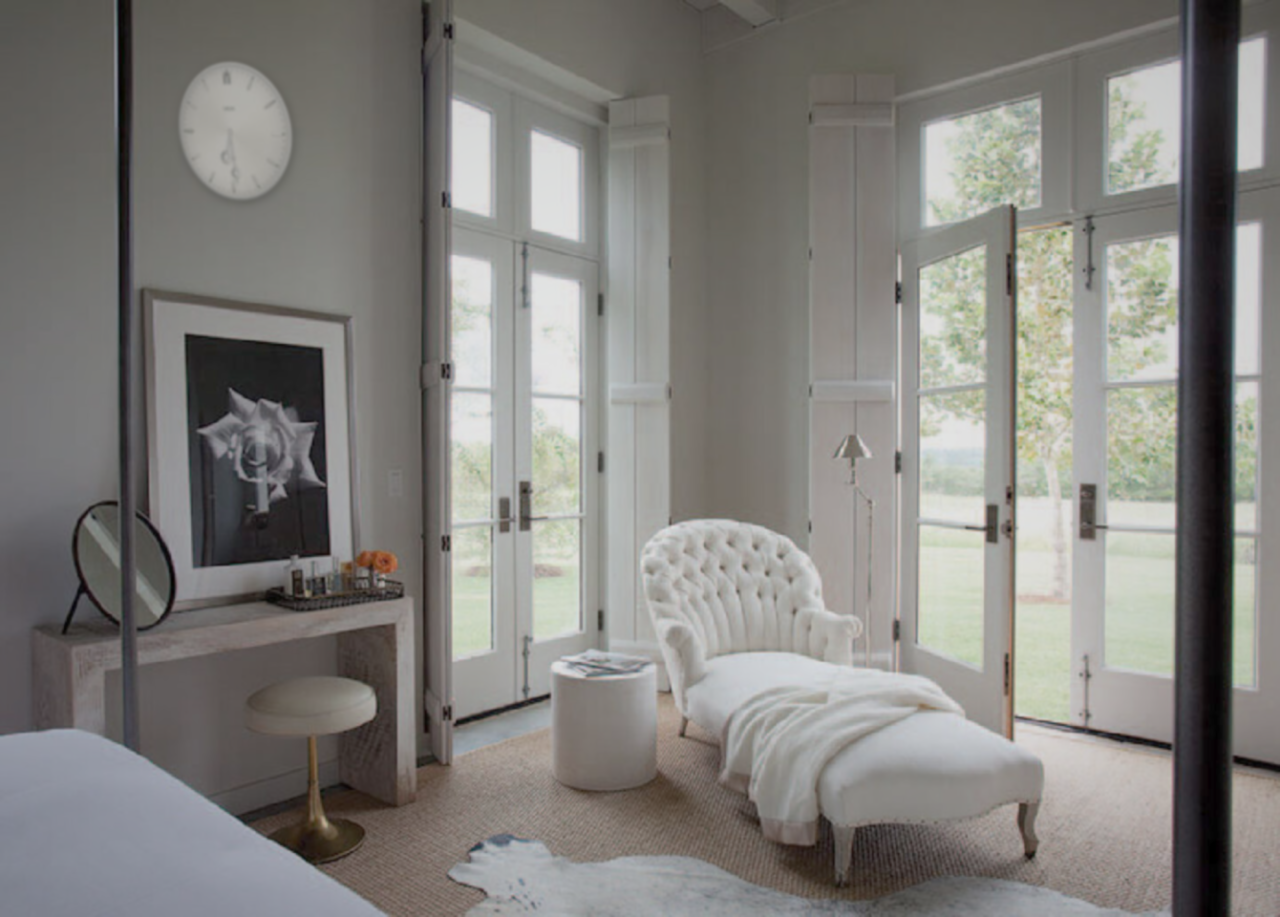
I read {"hour": 6, "minute": 29}
